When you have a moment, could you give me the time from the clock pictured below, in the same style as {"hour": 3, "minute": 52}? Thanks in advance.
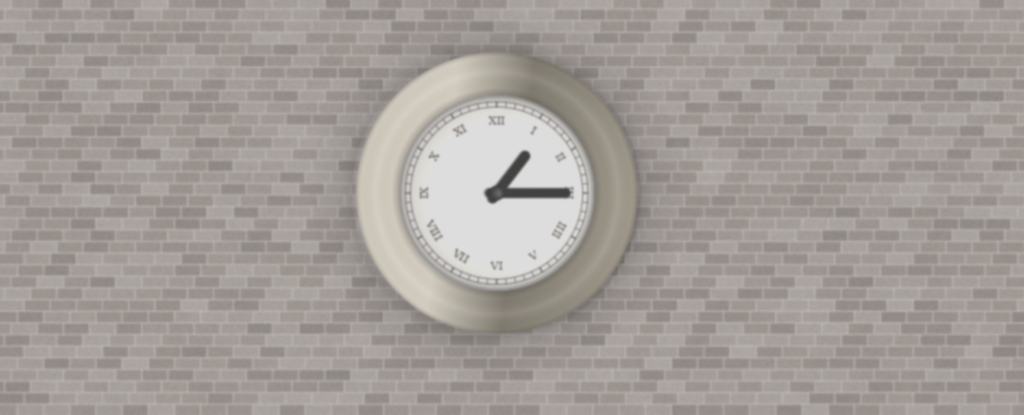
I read {"hour": 1, "minute": 15}
